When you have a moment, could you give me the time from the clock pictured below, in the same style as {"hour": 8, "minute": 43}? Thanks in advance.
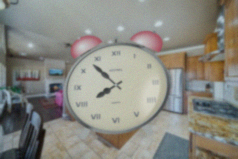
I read {"hour": 7, "minute": 53}
